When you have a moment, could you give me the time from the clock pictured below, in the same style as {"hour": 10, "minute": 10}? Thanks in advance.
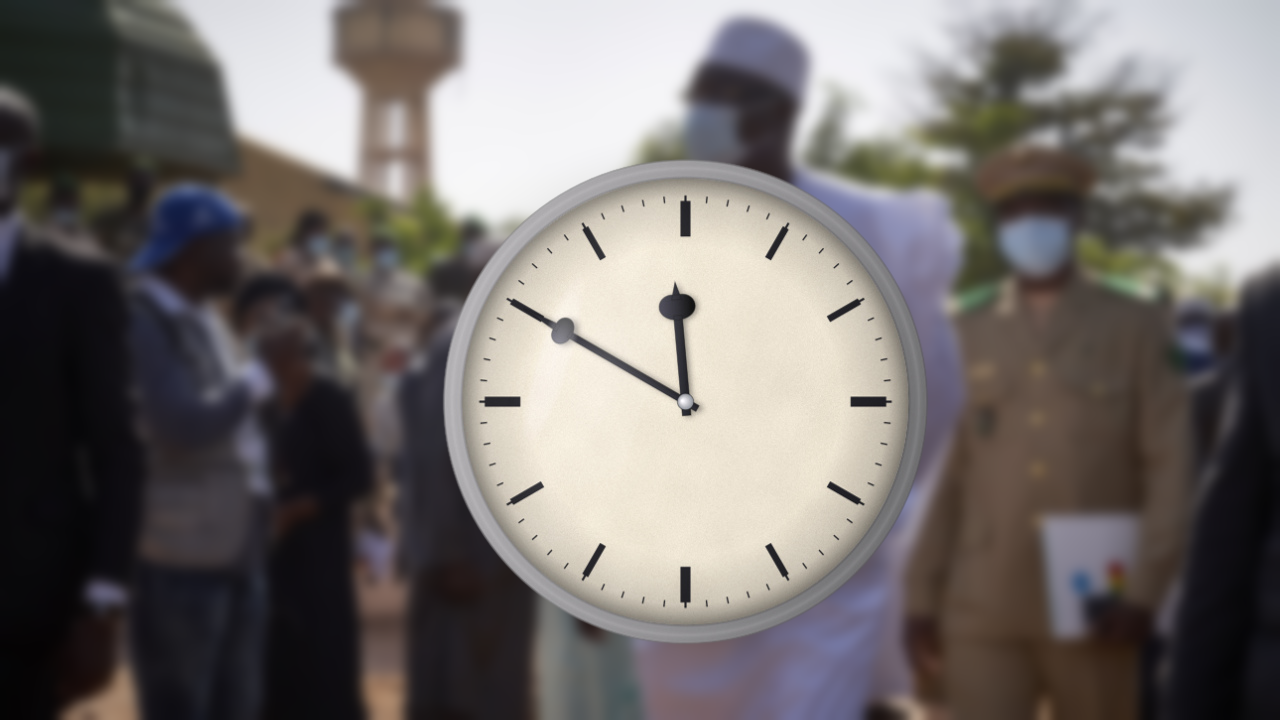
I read {"hour": 11, "minute": 50}
